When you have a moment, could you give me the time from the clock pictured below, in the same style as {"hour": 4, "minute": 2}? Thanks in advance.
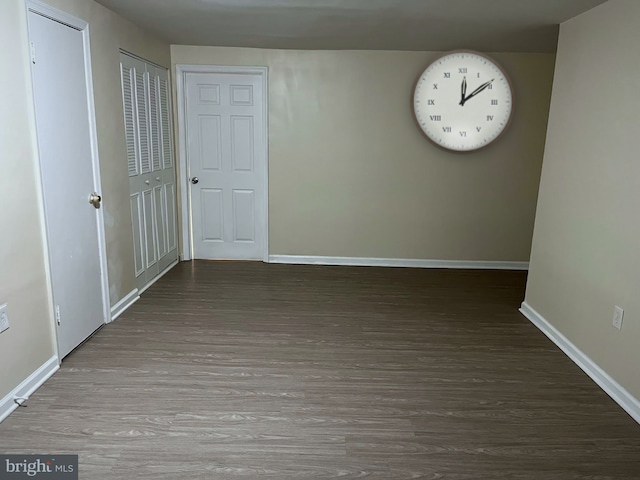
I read {"hour": 12, "minute": 9}
